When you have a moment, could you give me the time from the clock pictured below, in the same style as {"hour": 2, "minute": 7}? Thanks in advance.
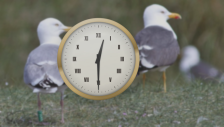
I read {"hour": 12, "minute": 30}
